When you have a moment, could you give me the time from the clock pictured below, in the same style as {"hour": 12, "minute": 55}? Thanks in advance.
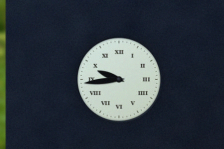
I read {"hour": 9, "minute": 44}
